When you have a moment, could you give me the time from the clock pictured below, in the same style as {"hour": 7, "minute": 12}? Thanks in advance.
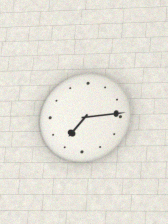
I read {"hour": 7, "minute": 14}
